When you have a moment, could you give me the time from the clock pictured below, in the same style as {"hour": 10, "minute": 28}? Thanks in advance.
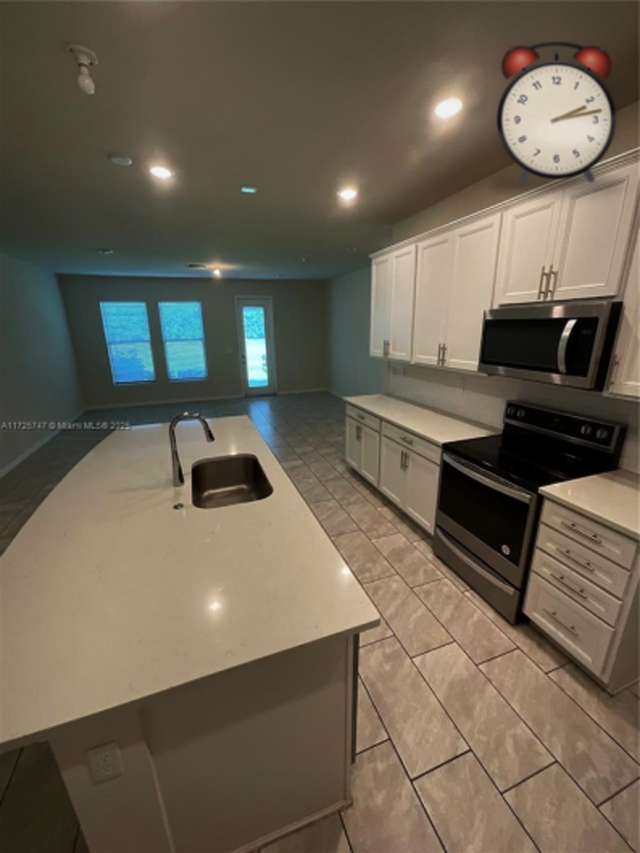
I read {"hour": 2, "minute": 13}
